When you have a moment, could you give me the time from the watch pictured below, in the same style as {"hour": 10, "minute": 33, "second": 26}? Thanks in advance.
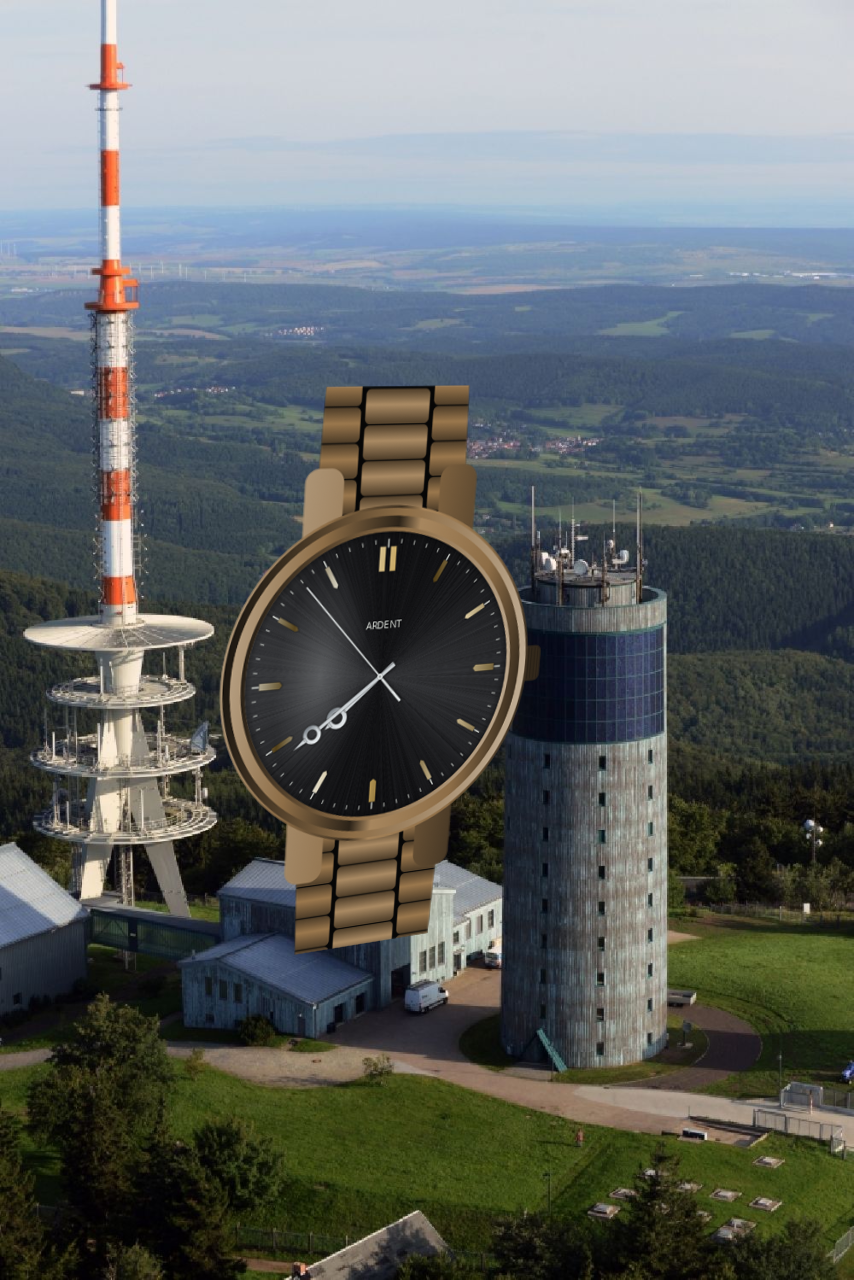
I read {"hour": 7, "minute": 38, "second": 53}
